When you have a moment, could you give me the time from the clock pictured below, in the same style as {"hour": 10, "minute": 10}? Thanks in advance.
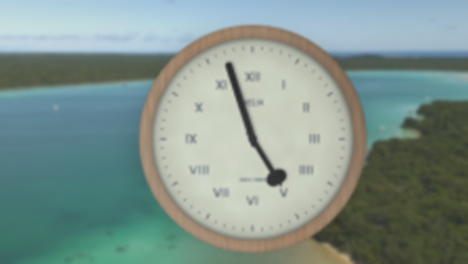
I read {"hour": 4, "minute": 57}
